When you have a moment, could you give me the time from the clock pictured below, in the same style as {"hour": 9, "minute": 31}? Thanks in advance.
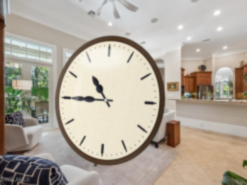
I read {"hour": 10, "minute": 45}
